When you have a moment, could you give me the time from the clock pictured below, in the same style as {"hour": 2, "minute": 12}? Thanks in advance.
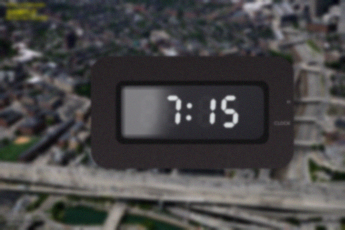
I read {"hour": 7, "minute": 15}
